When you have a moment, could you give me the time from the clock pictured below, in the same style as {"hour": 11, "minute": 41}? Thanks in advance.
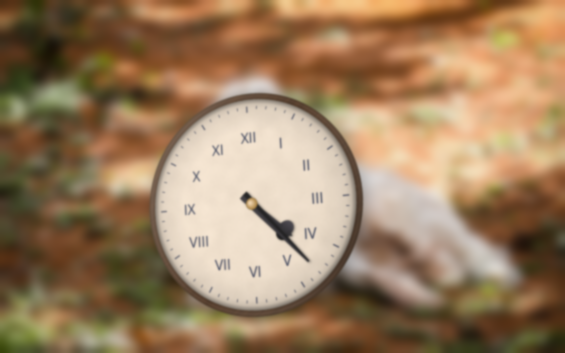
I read {"hour": 4, "minute": 23}
